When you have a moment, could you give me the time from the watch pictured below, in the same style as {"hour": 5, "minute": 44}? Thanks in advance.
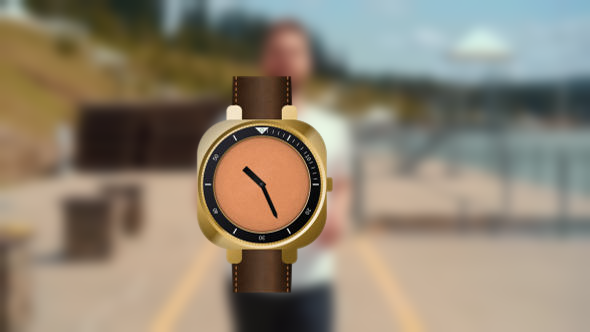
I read {"hour": 10, "minute": 26}
